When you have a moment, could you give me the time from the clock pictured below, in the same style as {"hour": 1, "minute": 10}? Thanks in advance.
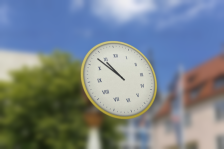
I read {"hour": 10, "minute": 53}
